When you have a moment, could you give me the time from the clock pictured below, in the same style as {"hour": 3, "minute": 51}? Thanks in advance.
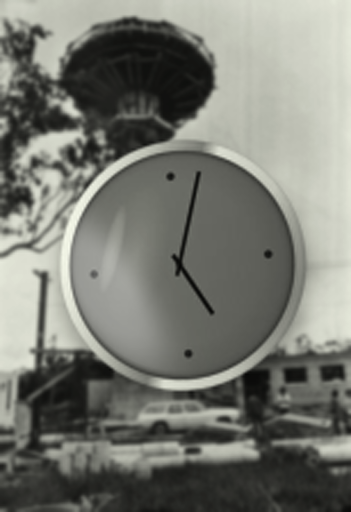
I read {"hour": 5, "minute": 3}
